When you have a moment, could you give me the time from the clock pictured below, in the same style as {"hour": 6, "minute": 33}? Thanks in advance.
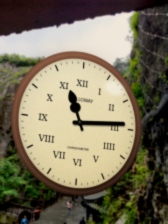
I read {"hour": 11, "minute": 14}
